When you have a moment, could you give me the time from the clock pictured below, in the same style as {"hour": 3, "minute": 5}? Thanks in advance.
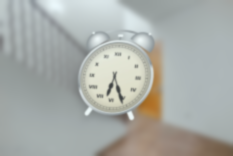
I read {"hour": 6, "minute": 26}
